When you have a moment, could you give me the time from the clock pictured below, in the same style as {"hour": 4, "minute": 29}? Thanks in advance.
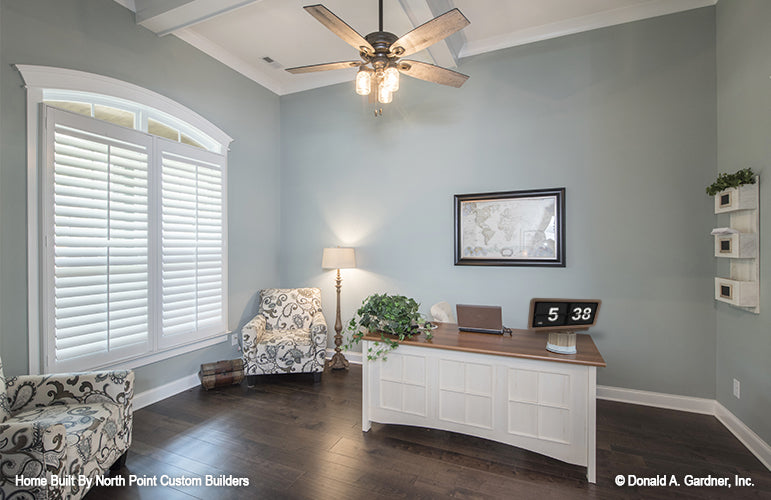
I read {"hour": 5, "minute": 38}
